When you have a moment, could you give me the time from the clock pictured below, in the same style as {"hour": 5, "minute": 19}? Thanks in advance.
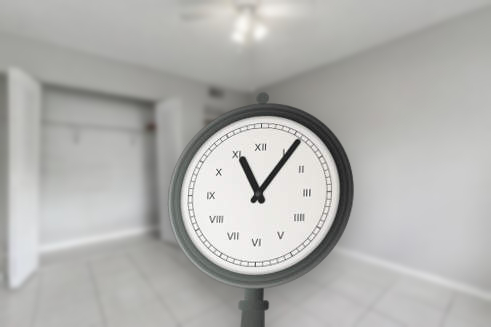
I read {"hour": 11, "minute": 6}
